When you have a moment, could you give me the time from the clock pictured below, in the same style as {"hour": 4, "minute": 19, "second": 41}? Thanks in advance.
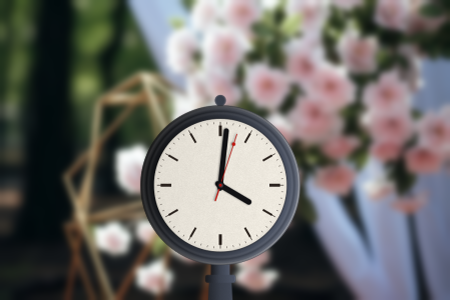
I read {"hour": 4, "minute": 1, "second": 3}
